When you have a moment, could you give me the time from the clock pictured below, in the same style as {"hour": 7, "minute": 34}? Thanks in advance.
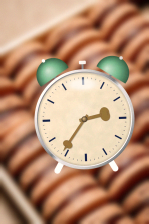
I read {"hour": 2, "minute": 36}
